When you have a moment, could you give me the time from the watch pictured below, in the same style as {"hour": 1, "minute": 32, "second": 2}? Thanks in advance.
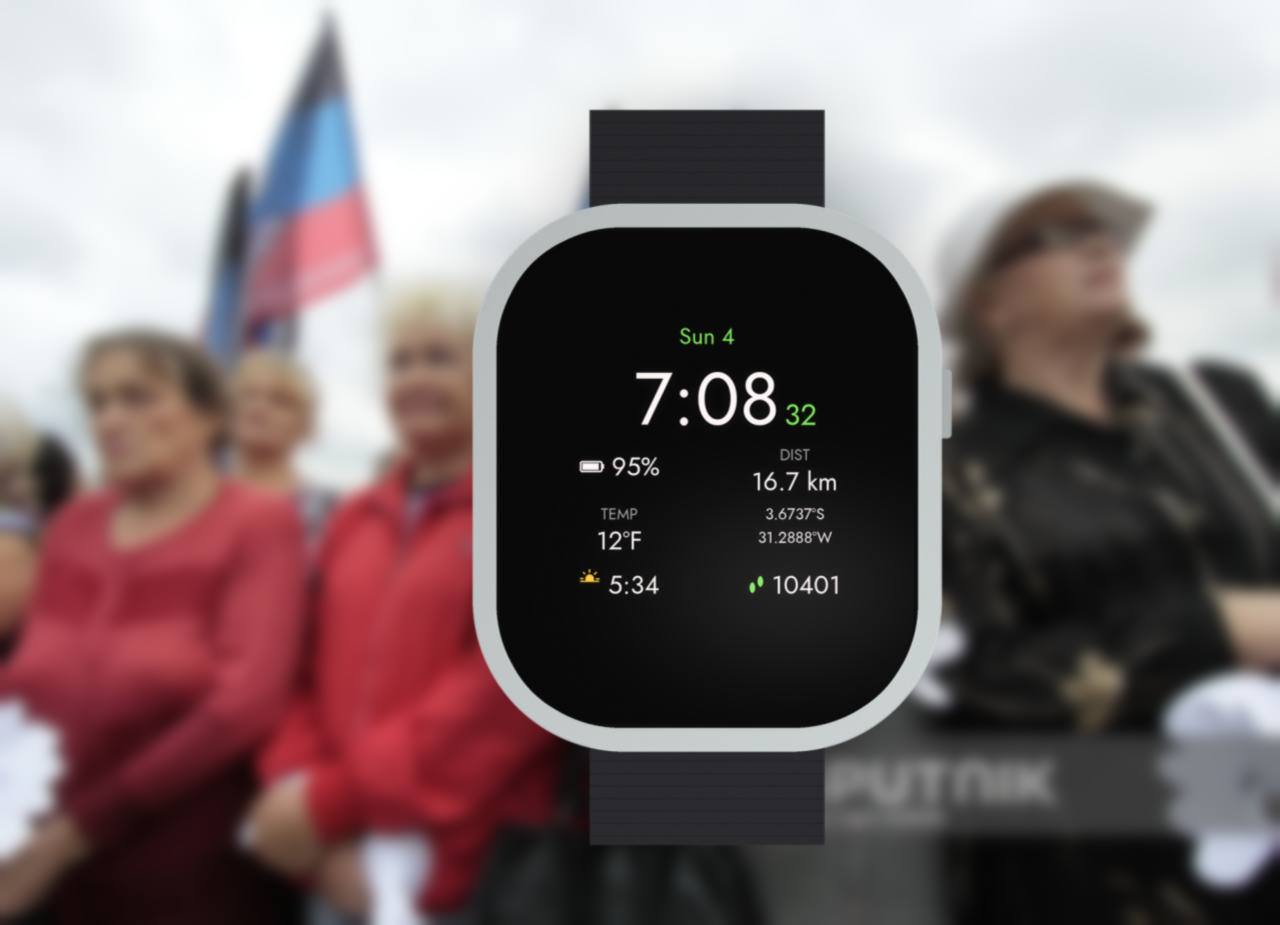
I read {"hour": 7, "minute": 8, "second": 32}
